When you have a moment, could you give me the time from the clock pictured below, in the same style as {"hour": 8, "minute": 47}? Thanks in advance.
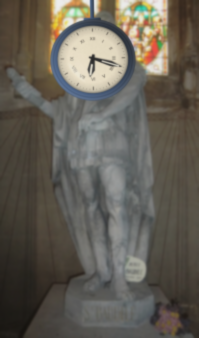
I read {"hour": 6, "minute": 18}
